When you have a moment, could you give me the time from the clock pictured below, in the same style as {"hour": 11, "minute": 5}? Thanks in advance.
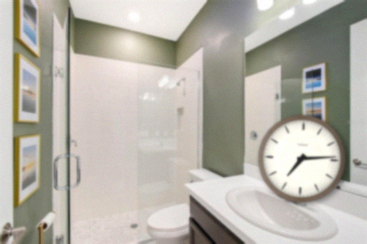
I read {"hour": 7, "minute": 14}
